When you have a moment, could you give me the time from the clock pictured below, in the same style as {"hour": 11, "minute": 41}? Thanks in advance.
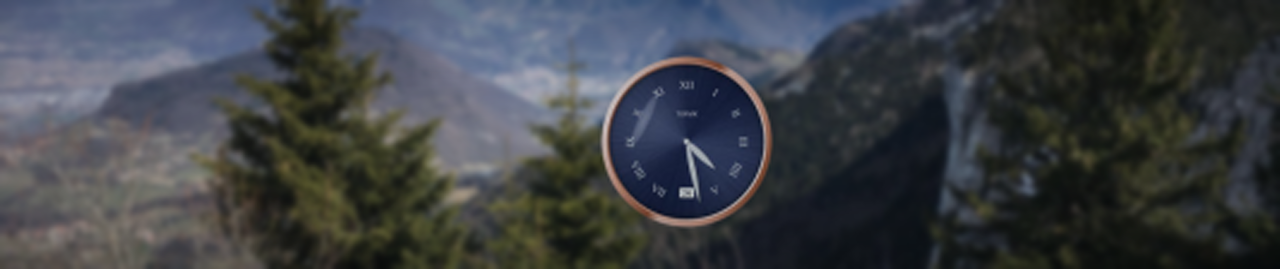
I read {"hour": 4, "minute": 28}
